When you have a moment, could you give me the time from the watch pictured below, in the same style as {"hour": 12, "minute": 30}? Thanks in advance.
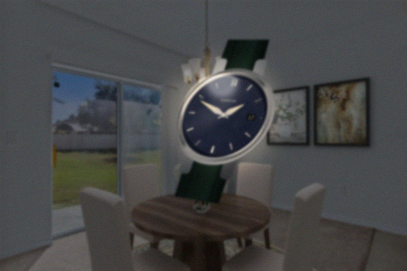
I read {"hour": 1, "minute": 49}
